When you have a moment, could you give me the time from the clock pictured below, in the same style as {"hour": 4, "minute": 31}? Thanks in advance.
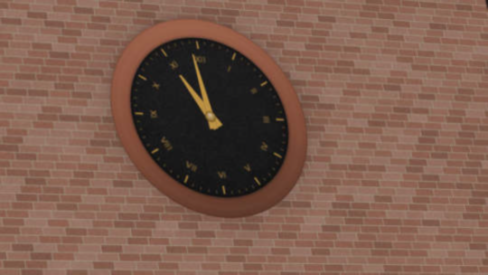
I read {"hour": 10, "minute": 59}
